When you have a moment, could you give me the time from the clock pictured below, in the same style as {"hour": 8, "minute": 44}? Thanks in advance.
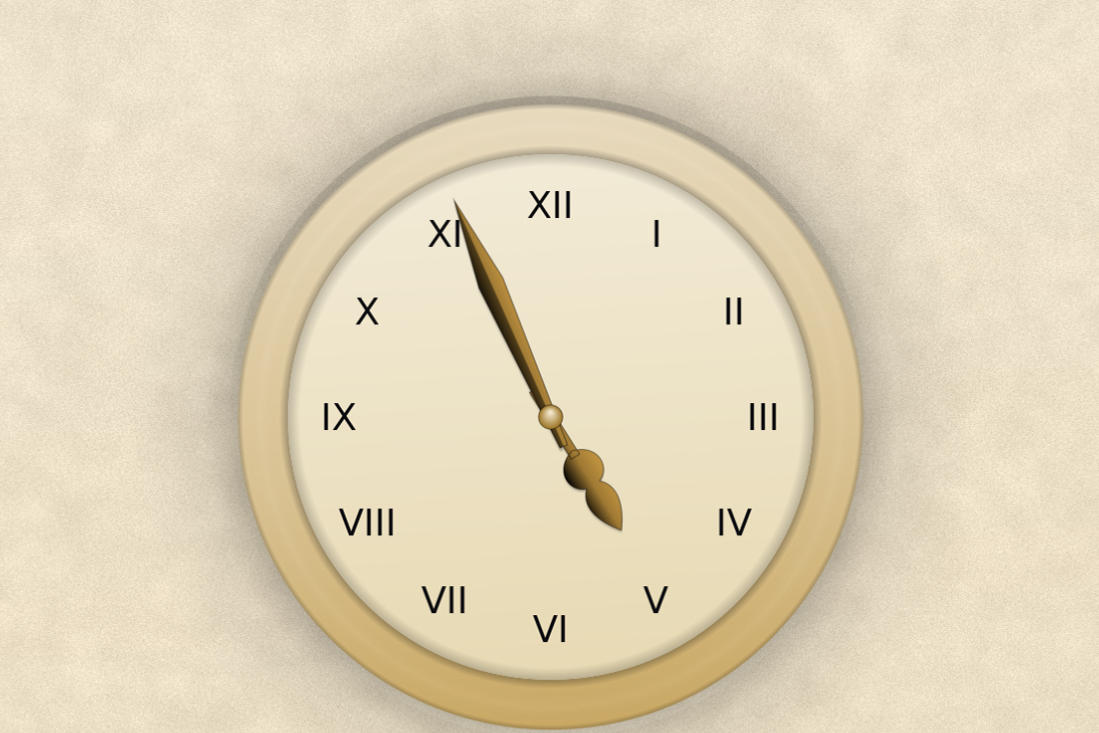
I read {"hour": 4, "minute": 56}
